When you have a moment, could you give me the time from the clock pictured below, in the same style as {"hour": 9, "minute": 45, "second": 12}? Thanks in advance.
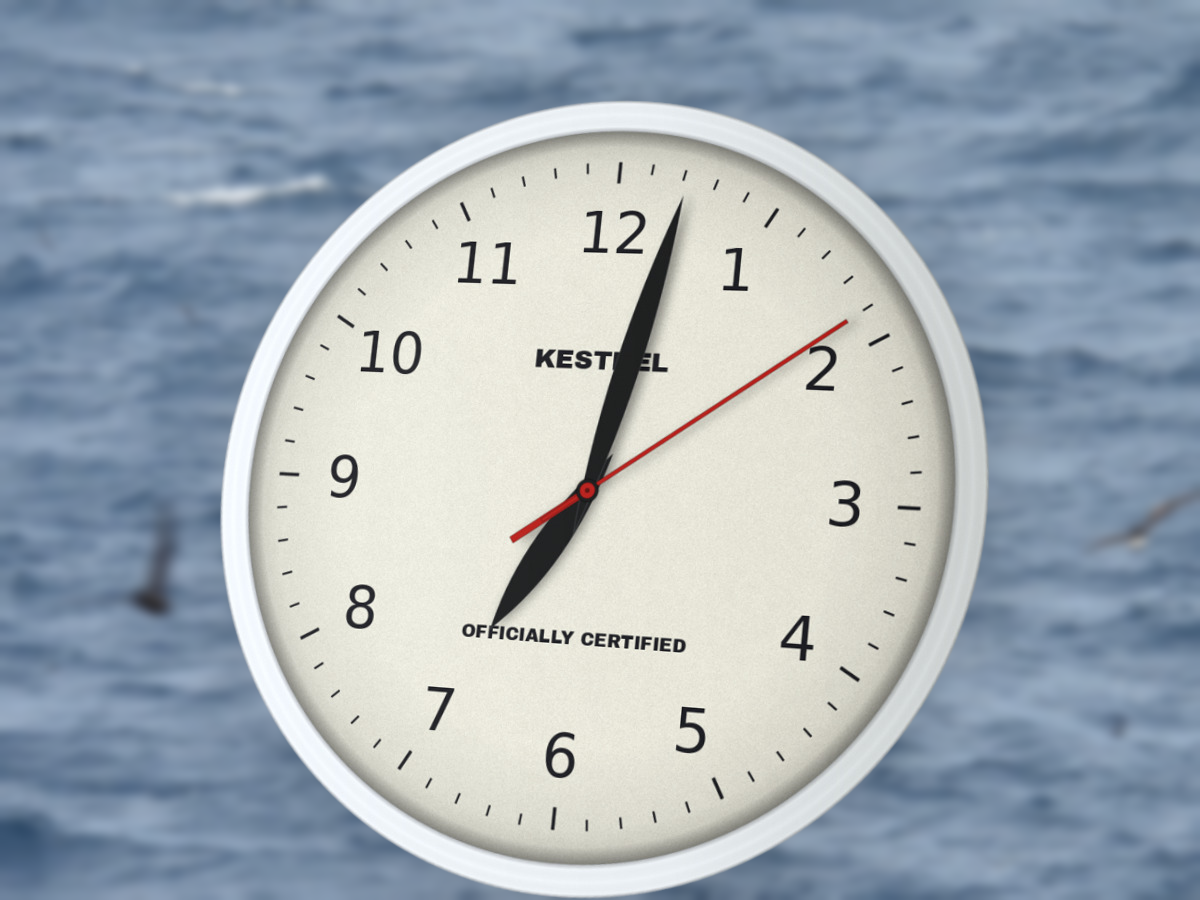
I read {"hour": 7, "minute": 2, "second": 9}
